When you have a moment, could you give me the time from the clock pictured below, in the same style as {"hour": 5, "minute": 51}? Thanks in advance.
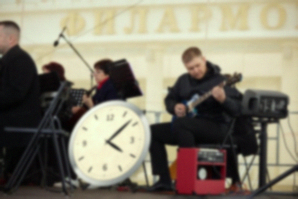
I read {"hour": 4, "minute": 8}
